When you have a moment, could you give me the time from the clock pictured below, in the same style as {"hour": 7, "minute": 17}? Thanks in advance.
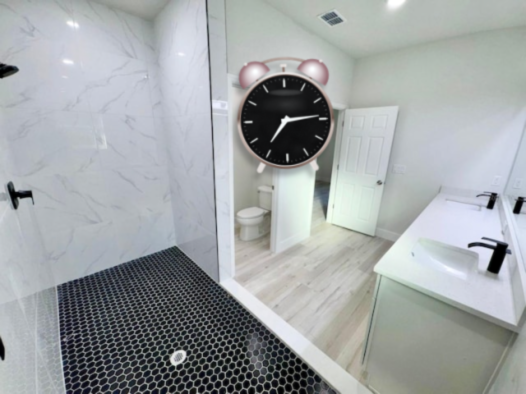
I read {"hour": 7, "minute": 14}
